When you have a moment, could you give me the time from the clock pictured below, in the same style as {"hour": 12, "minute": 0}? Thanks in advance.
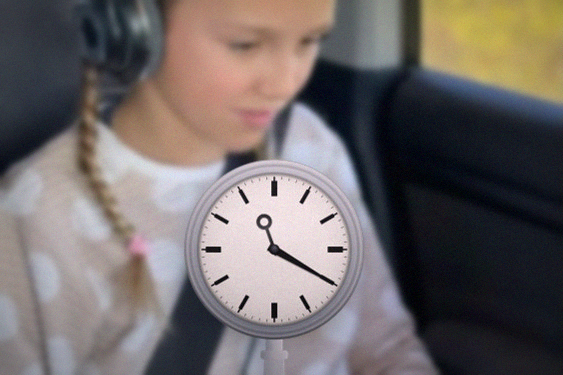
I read {"hour": 11, "minute": 20}
